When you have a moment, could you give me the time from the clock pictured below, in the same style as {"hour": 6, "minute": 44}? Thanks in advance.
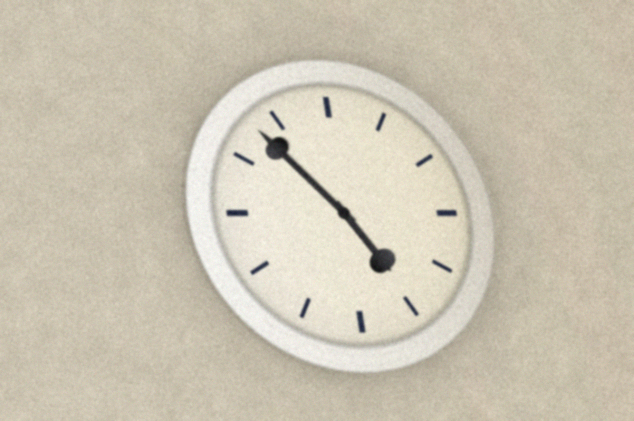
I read {"hour": 4, "minute": 53}
